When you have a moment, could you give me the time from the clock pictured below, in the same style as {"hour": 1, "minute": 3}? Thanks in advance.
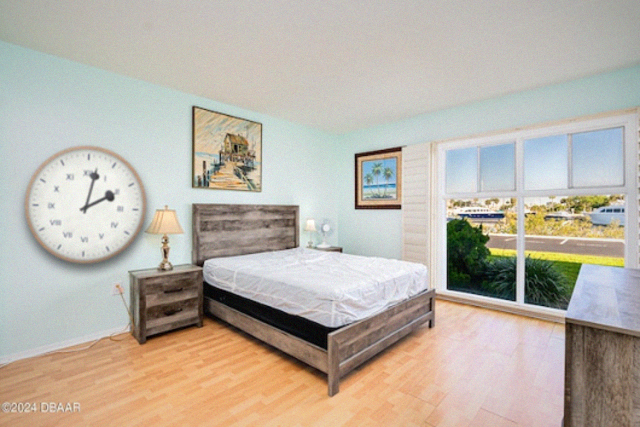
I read {"hour": 2, "minute": 2}
